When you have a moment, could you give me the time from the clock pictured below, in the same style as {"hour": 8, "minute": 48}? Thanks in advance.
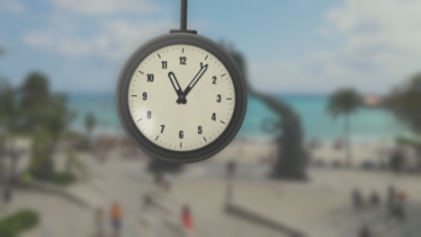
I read {"hour": 11, "minute": 6}
